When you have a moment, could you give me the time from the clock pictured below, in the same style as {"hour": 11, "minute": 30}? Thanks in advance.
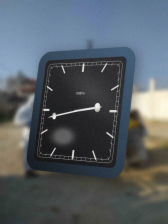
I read {"hour": 2, "minute": 43}
